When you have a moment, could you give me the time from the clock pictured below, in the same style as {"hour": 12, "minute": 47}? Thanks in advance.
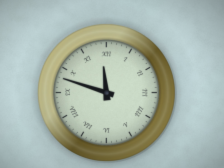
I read {"hour": 11, "minute": 48}
